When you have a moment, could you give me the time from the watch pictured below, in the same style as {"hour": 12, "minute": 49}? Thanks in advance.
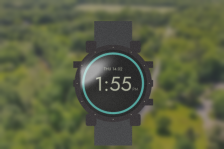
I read {"hour": 1, "minute": 55}
